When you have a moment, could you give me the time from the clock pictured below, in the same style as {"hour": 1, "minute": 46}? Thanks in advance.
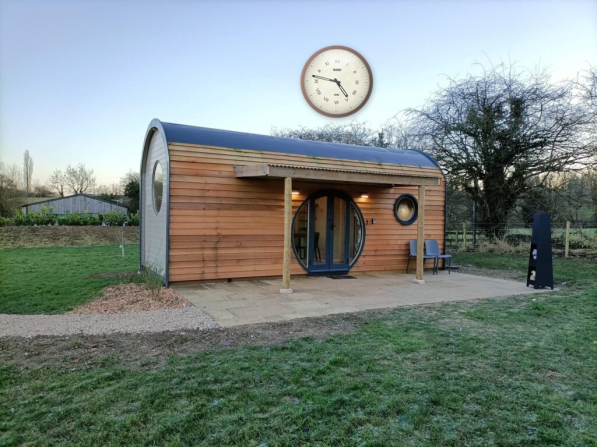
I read {"hour": 4, "minute": 47}
